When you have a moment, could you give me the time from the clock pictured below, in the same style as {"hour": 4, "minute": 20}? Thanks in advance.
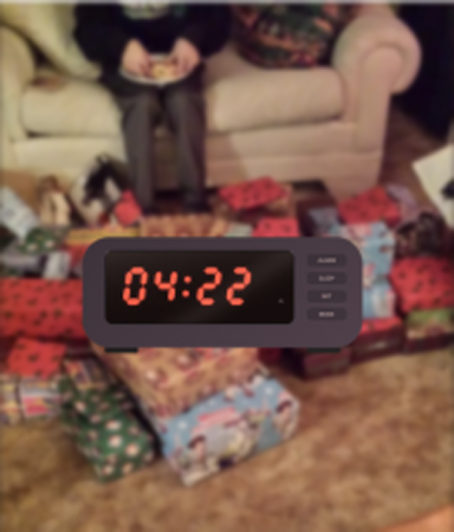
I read {"hour": 4, "minute": 22}
